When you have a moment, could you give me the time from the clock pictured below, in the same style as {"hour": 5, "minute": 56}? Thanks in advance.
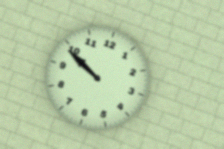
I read {"hour": 9, "minute": 49}
